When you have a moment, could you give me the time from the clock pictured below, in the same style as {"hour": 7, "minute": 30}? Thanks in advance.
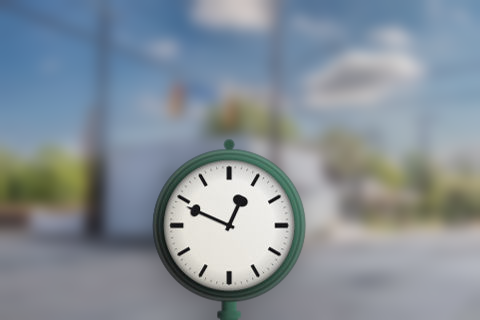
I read {"hour": 12, "minute": 49}
